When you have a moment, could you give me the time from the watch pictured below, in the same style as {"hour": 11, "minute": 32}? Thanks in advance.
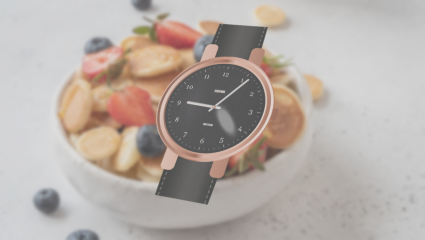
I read {"hour": 9, "minute": 6}
